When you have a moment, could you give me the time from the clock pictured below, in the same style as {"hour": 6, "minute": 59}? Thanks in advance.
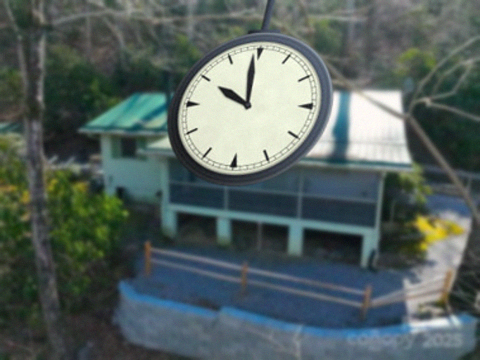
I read {"hour": 9, "minute": 59}
